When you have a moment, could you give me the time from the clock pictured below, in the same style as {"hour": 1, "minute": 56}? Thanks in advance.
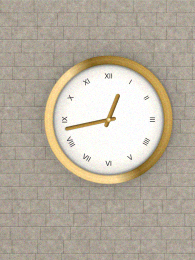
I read {"hour": 12, "minute": 43}
